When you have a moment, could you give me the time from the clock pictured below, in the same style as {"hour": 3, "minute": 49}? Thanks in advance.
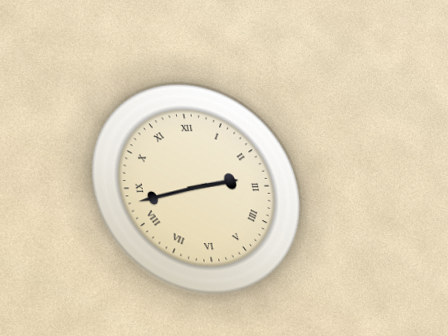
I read {"hour": 2, "minute": 43}
